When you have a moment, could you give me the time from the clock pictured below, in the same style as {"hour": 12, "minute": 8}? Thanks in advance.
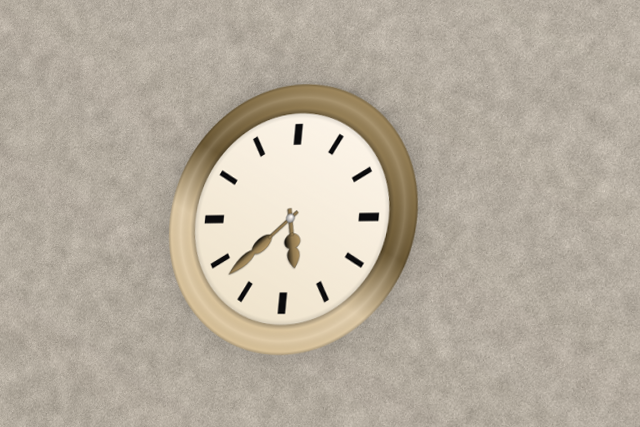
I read {"hour": 5, "minute": 38}
